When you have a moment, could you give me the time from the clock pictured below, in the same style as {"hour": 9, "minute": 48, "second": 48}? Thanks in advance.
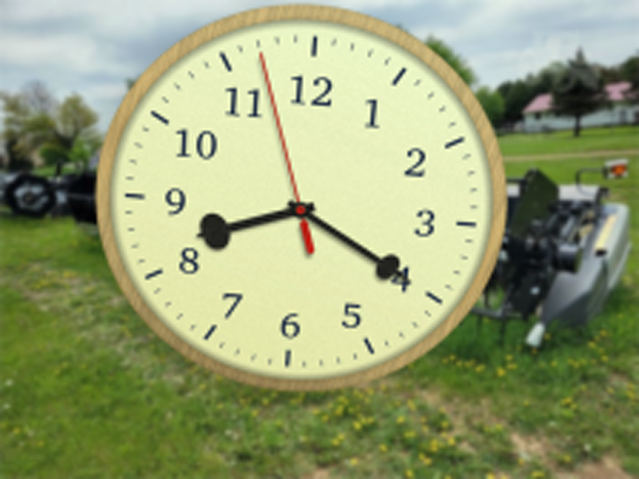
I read {"hour": 8, "minute": 19, "second": 57}
